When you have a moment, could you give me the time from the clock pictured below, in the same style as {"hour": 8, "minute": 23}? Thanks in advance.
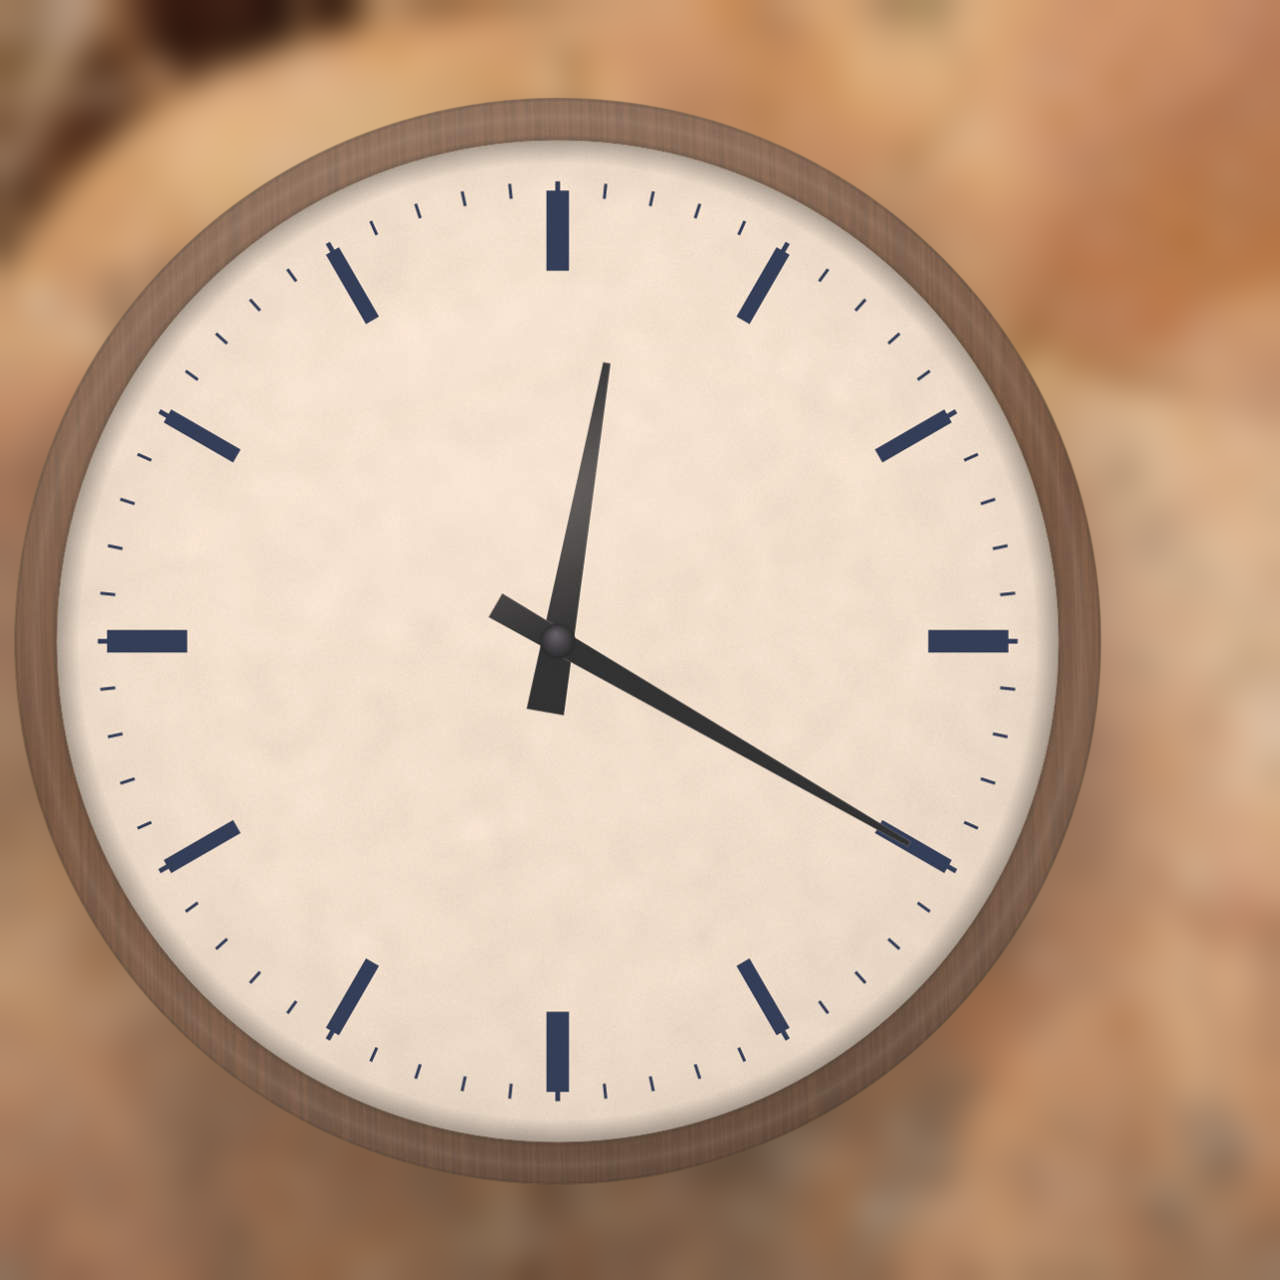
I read {"hour": 12, "minute": 20}
